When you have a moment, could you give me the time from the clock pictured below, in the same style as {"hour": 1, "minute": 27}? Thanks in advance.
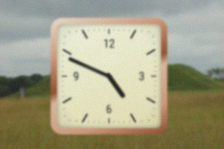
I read {"hour": 4, "minute": 49}
